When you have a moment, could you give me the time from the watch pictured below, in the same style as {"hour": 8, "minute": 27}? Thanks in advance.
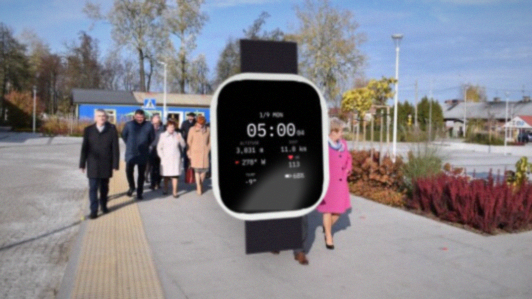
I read {"hour": 5, "minute": 0}
